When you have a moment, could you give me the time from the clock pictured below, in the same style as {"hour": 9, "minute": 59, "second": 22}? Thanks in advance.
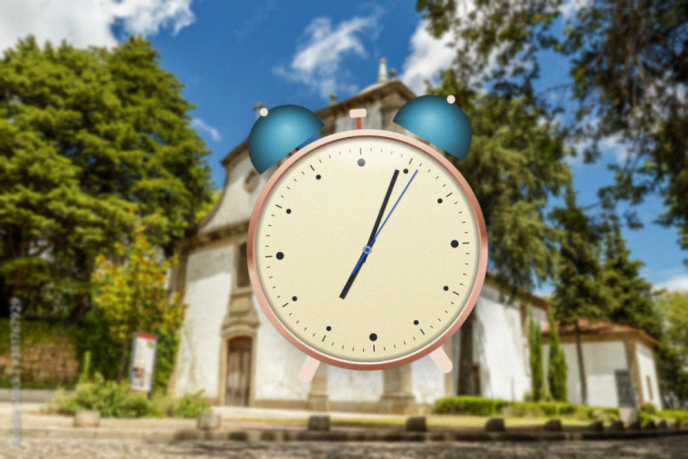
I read {"hour": 7, "minute": 4, "second": 6}
